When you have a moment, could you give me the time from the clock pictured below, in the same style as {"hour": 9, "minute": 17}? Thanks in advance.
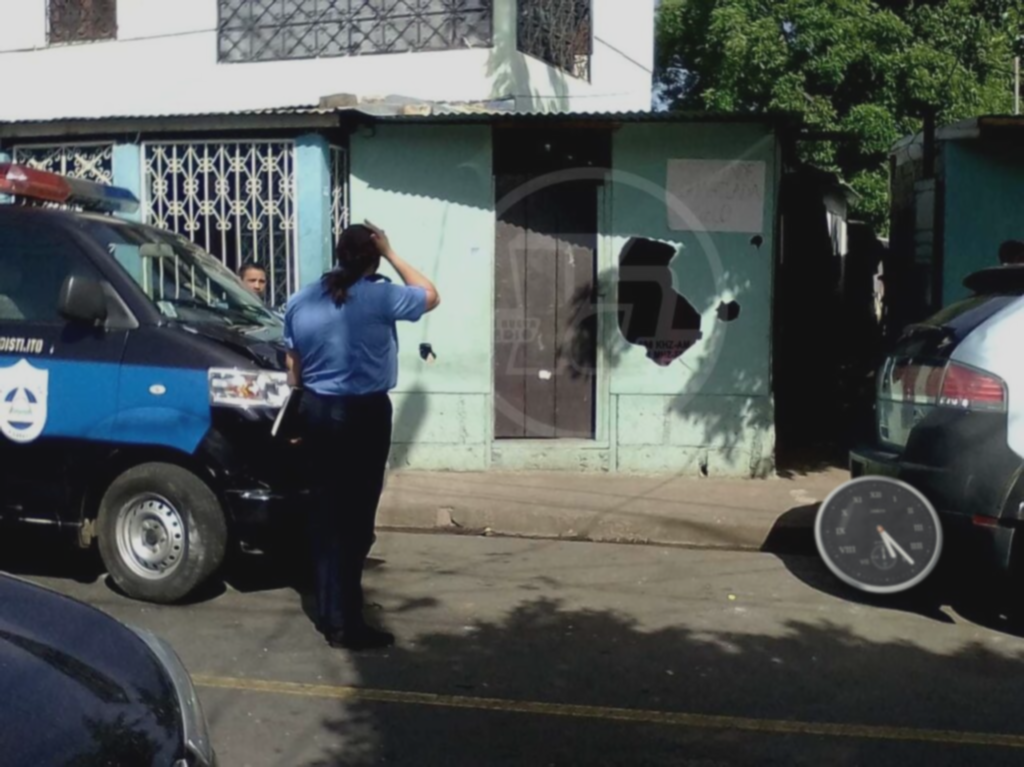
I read {"hour": 5, "minute": 24}
